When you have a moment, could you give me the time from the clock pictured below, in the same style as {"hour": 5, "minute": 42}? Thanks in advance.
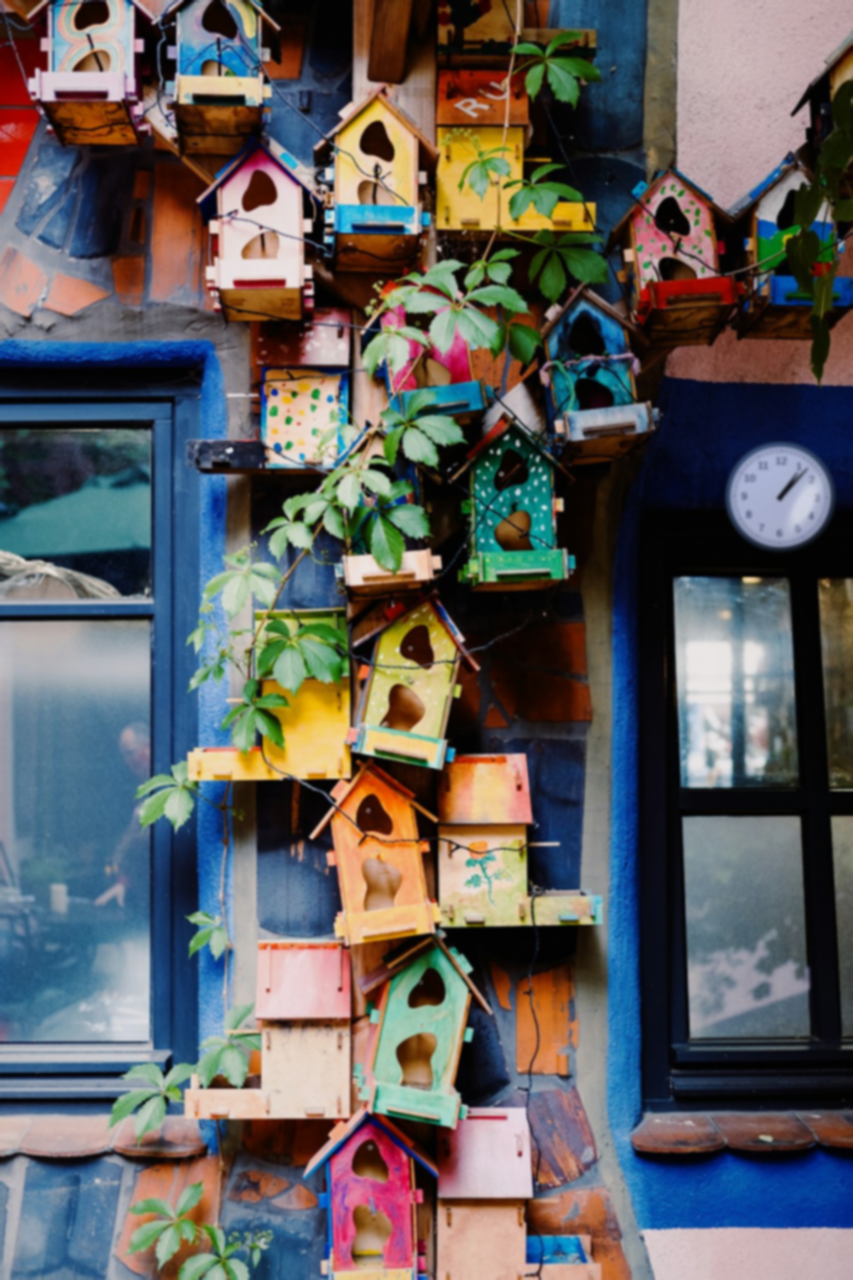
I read {"hour": 1, "minute": 7}
